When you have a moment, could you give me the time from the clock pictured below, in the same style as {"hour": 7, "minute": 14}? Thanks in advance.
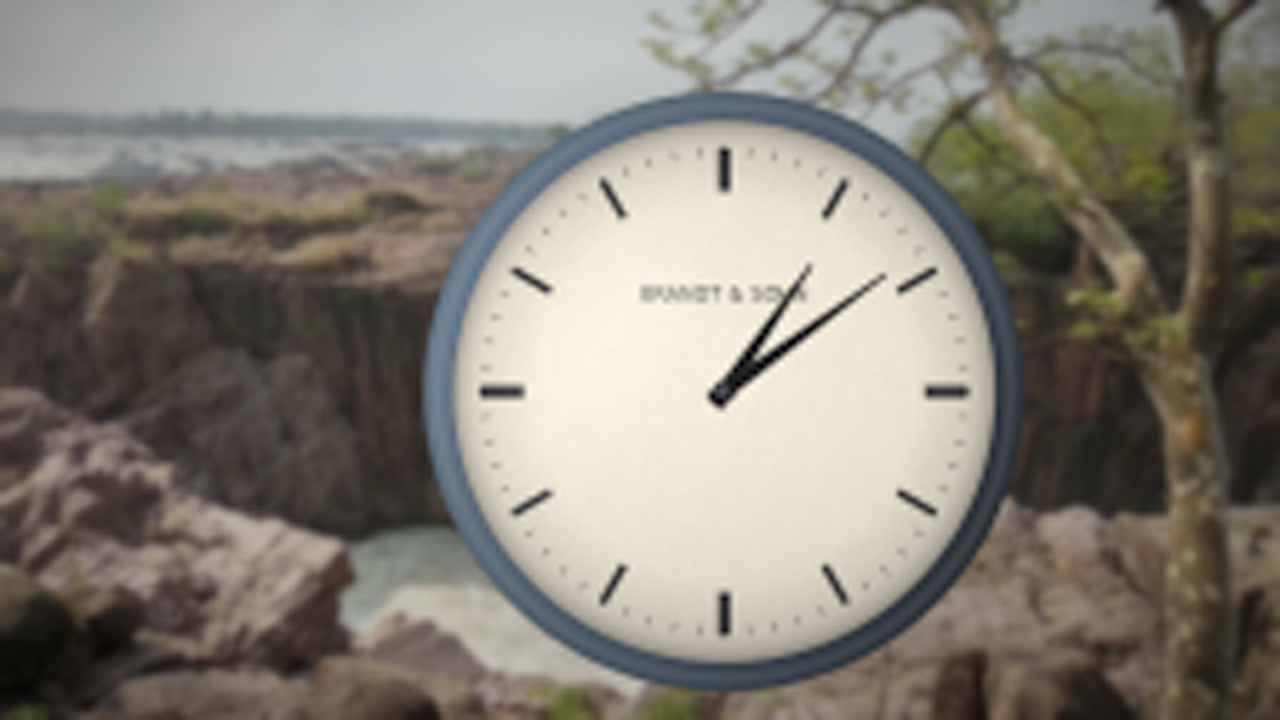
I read {"hour": 1, "minute": 9}
